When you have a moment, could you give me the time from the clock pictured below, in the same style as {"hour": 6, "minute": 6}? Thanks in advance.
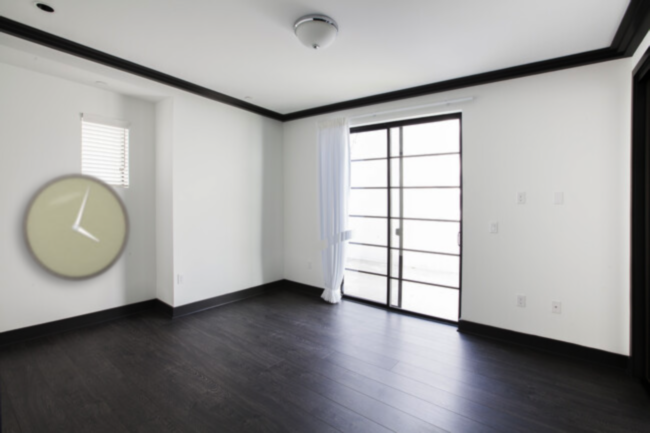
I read {"hour": 4, "minute": 3}
